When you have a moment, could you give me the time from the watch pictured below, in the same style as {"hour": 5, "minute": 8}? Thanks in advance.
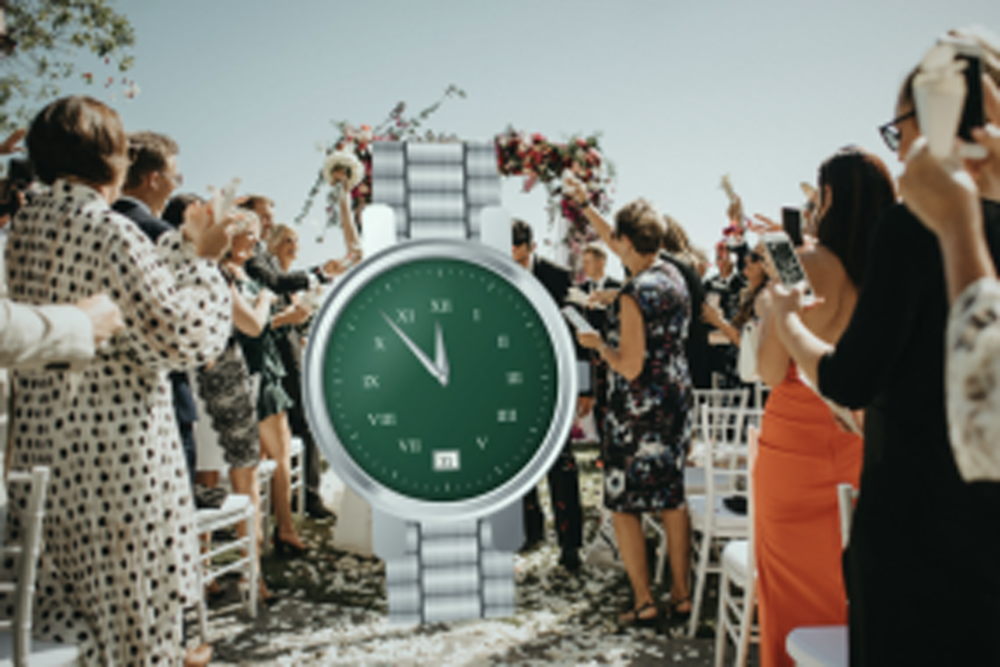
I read {"hour": 11, "minute": 53}
